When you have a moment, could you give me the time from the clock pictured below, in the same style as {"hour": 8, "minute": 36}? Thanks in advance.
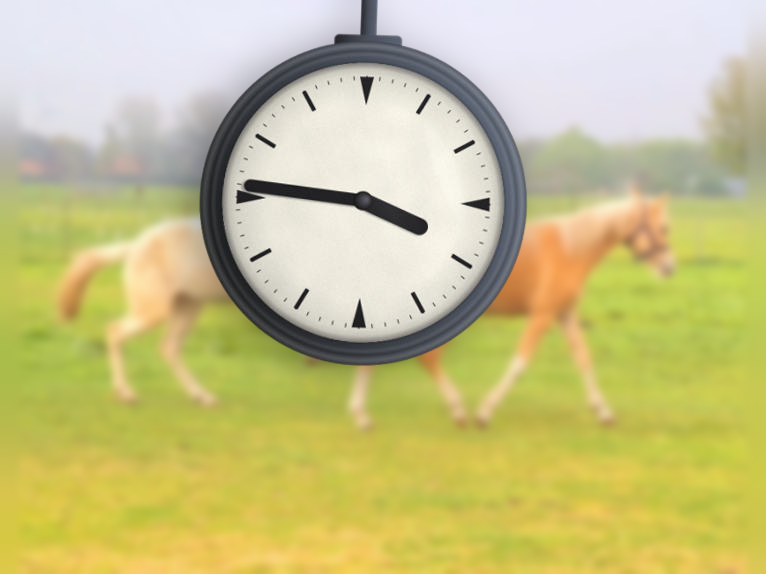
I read {"hour": 3, "minute": 46}
